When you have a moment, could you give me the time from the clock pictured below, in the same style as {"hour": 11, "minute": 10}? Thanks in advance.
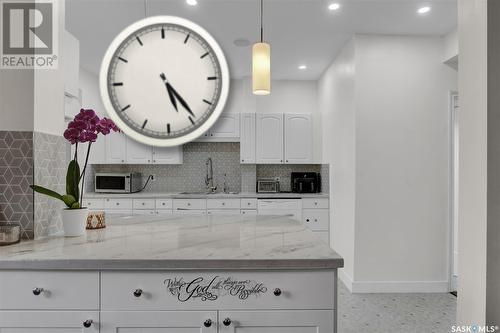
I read {"hour": 5, "minute": 24}
